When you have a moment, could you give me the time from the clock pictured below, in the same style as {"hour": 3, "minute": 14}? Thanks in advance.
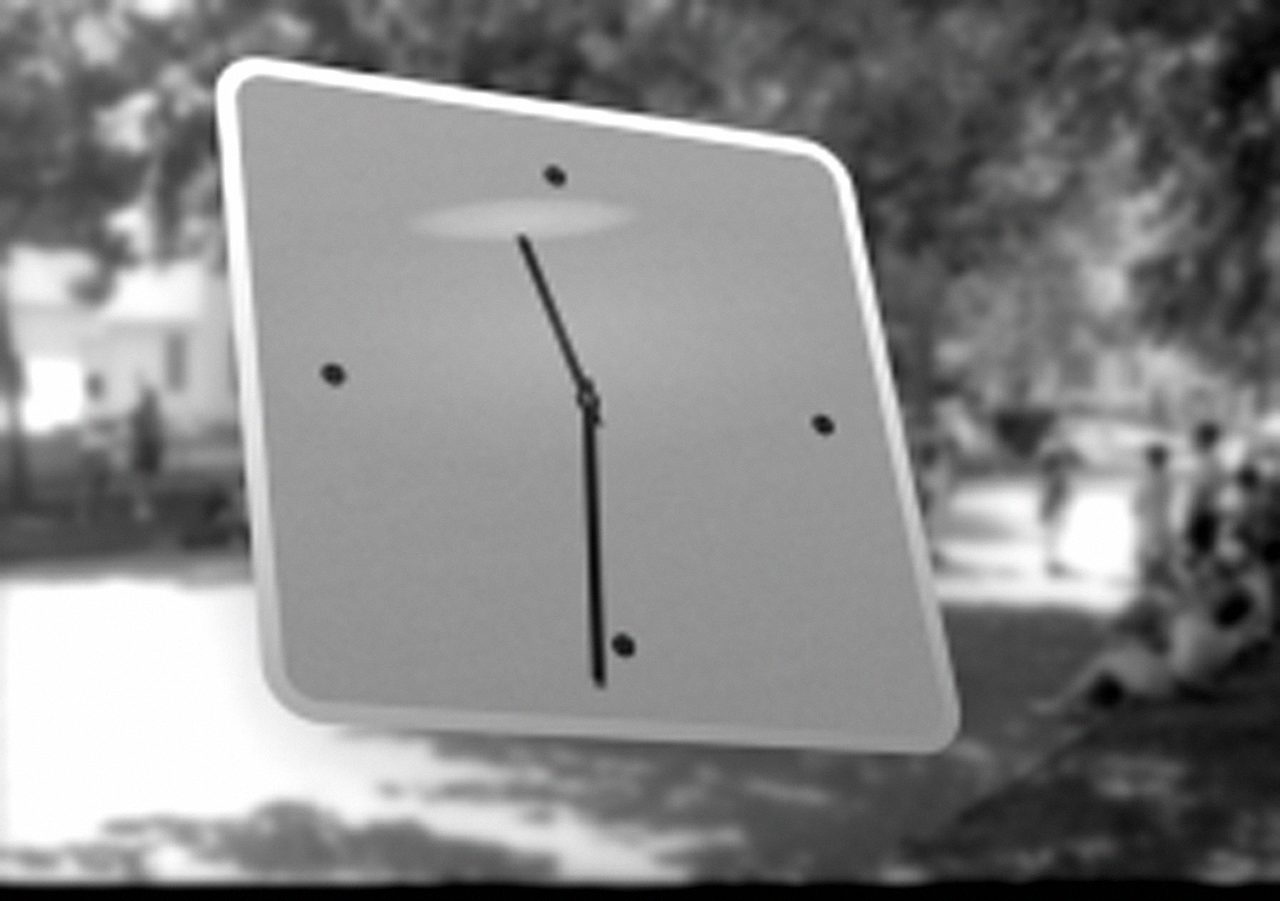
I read {"hour": 11, "minute": 31}
